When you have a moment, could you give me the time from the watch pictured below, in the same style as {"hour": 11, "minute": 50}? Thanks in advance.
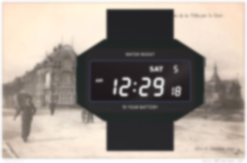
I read {"hour": 12, "minute": 29}
